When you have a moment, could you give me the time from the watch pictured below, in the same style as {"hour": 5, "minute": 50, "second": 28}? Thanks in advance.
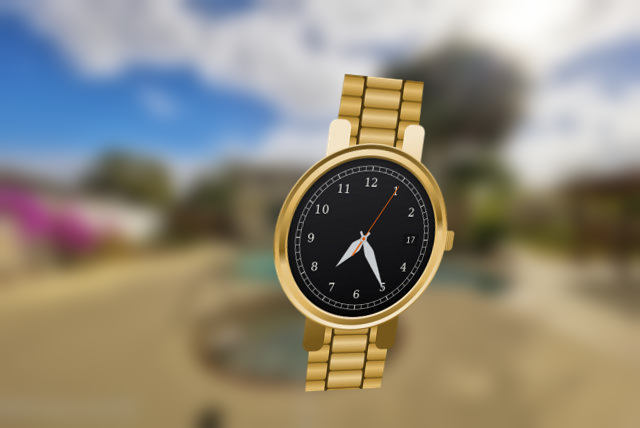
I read {"hour": 7, "minute": 25, "second": 5}
